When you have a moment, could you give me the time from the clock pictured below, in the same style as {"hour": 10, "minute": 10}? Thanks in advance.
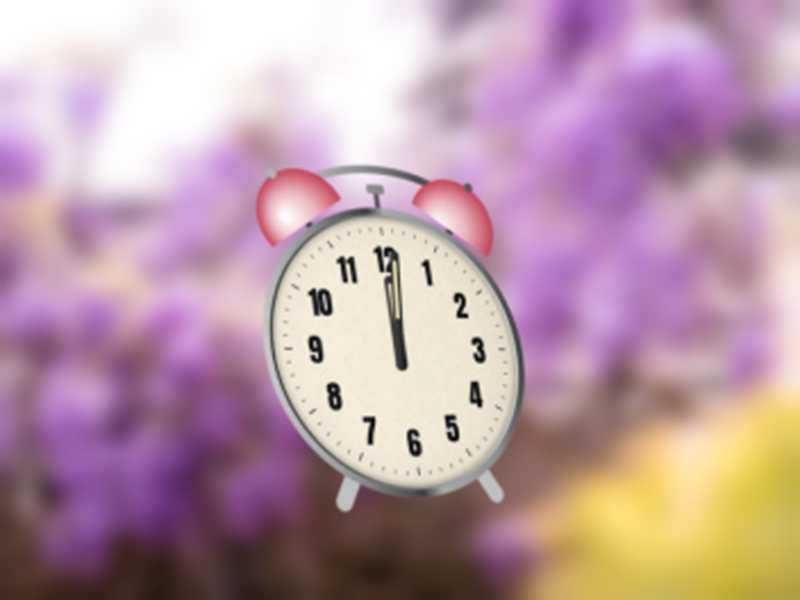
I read {"hour": 12, "minute": 1}
